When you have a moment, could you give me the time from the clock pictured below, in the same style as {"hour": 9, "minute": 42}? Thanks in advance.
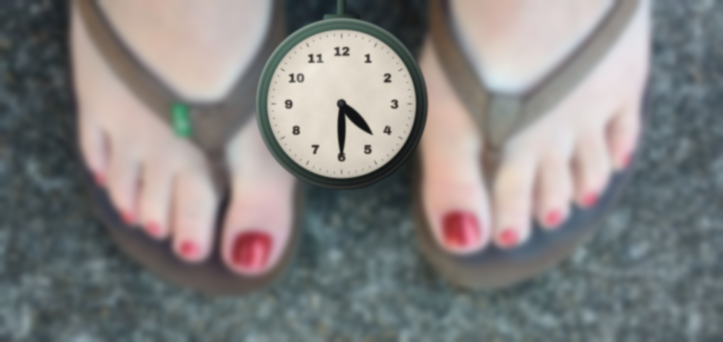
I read {"hour": 4, "minute": 30}
